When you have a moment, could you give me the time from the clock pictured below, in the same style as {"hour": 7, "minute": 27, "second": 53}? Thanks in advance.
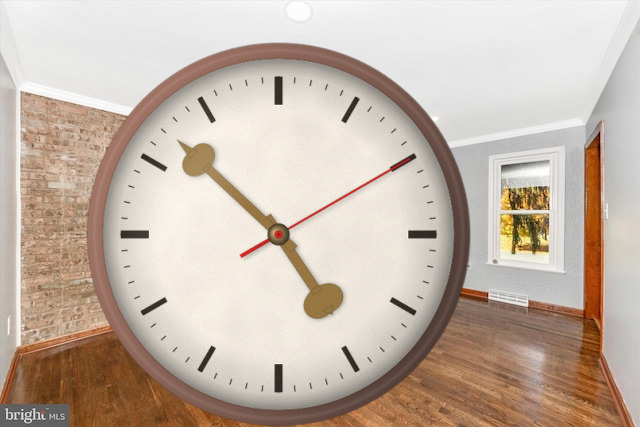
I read {"hour": 4, "minute": 52, "second": 10}
